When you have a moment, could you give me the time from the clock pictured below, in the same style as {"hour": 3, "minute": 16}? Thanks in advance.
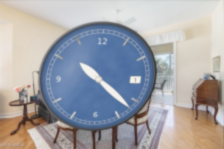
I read {"hour": 10, "minute": 22}
